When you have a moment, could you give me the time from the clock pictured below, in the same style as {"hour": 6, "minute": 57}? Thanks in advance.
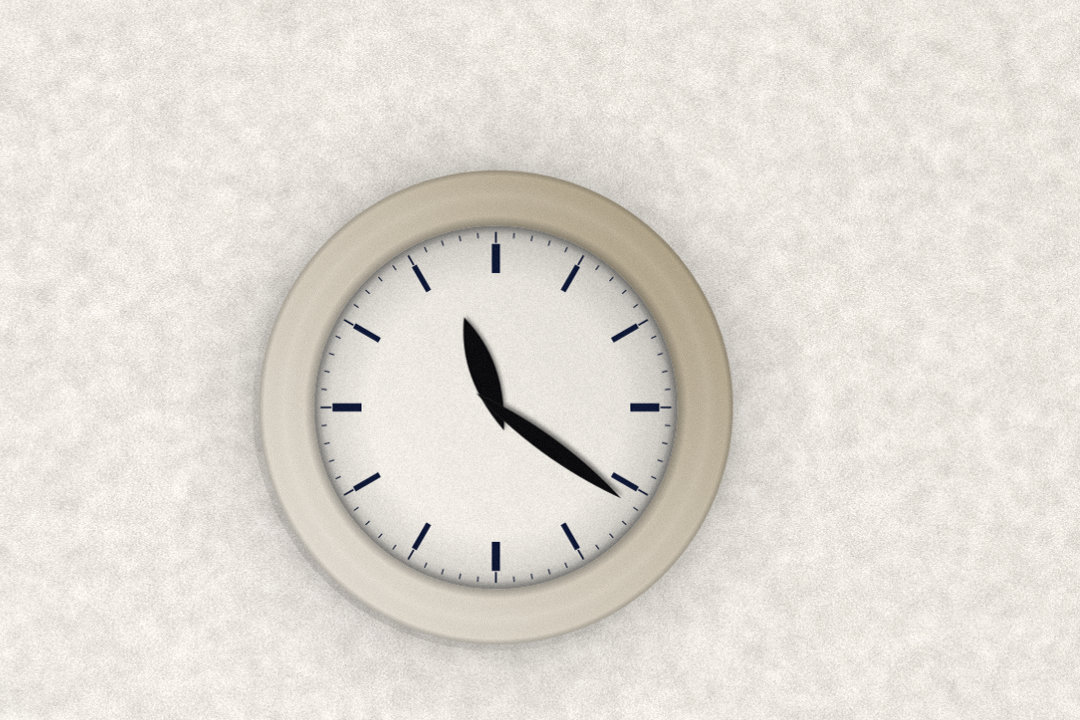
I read {"hour": 11, "minute": 21}
